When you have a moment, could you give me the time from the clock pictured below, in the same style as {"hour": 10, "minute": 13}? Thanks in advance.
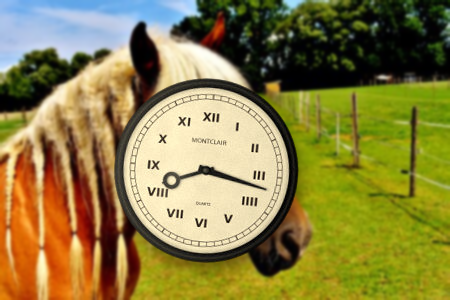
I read {"hour": 8, "minute": 17}
